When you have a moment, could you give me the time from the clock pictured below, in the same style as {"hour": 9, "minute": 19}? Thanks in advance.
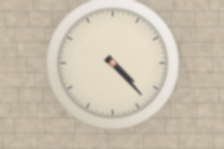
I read {"hour": 4, "minute": 23}
